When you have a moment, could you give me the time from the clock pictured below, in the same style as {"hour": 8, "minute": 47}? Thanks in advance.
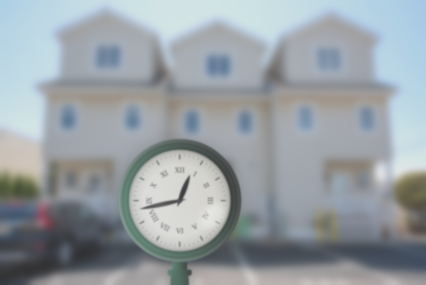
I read {"hour": 12, "minute": 43}
